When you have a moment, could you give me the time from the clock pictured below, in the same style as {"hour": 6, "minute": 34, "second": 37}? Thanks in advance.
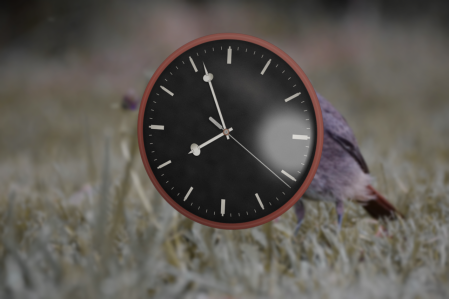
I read {"hour": 7, "minute": 56, "second": 21}
